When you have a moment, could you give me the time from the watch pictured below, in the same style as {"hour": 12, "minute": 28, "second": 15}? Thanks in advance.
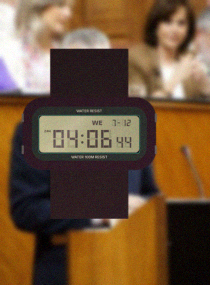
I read {"hour": 4, "minute": 6, "second": 44}
